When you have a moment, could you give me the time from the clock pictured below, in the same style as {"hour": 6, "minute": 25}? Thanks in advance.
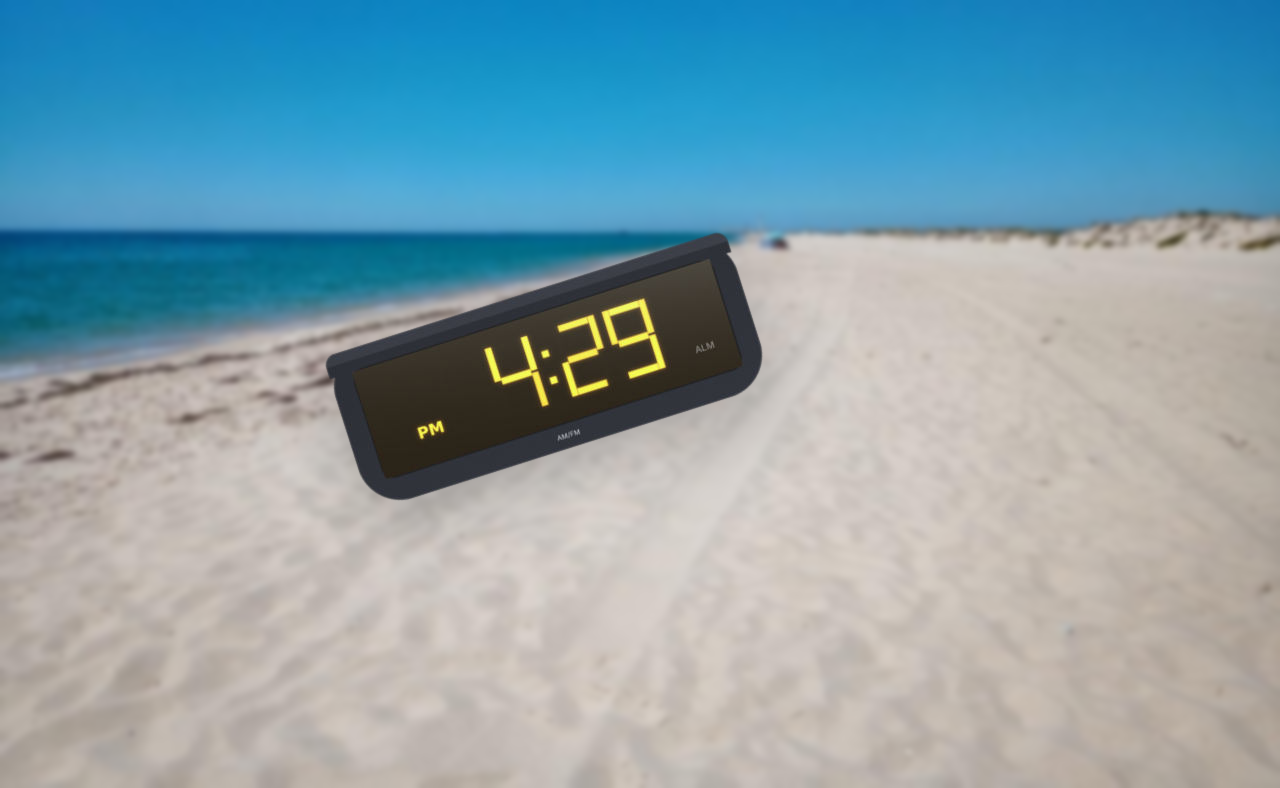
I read {"hour": 4, "minute": 29}
